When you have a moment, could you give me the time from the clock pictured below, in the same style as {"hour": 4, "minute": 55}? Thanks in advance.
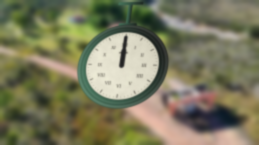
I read {"hour": 12, "minute": 0}
